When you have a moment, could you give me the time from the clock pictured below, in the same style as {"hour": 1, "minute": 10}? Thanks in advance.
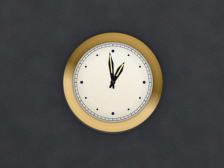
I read {"hour": 12, "minute": 59}
